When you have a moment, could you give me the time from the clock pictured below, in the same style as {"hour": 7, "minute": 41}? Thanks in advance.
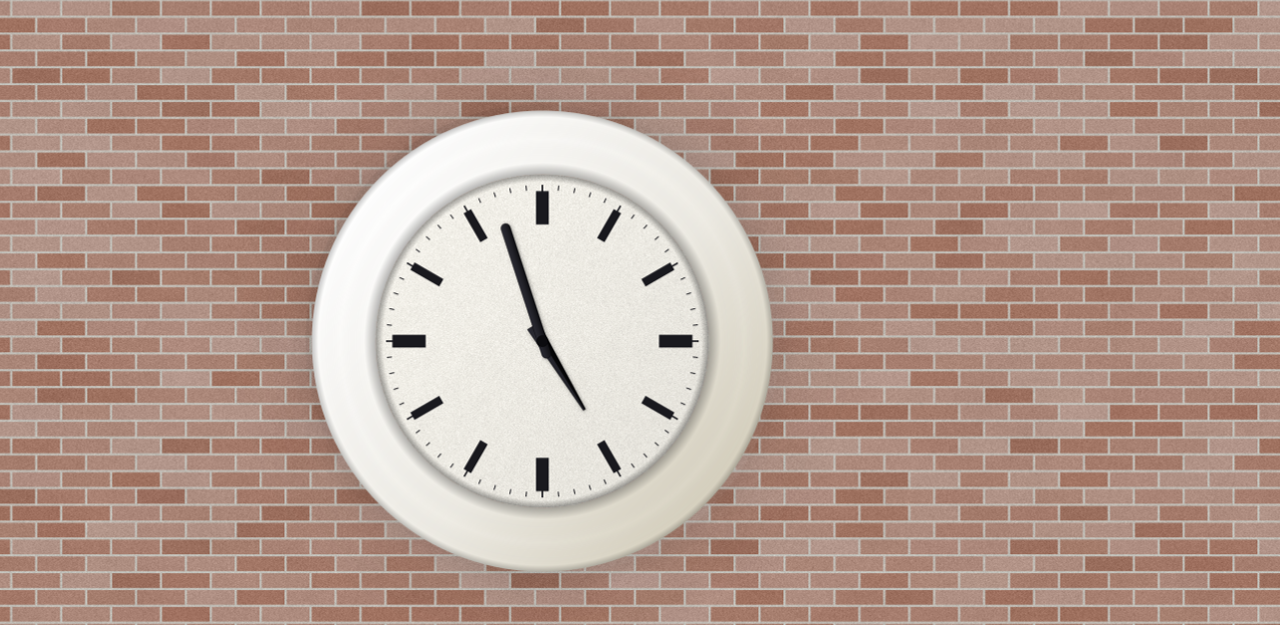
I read {"hour": 4, "minute": 57}
